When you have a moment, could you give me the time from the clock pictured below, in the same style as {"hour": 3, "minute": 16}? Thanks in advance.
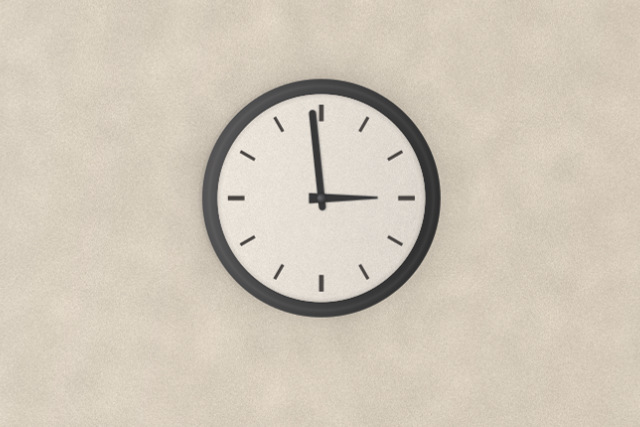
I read {"hour": 2, "minute": 59}
